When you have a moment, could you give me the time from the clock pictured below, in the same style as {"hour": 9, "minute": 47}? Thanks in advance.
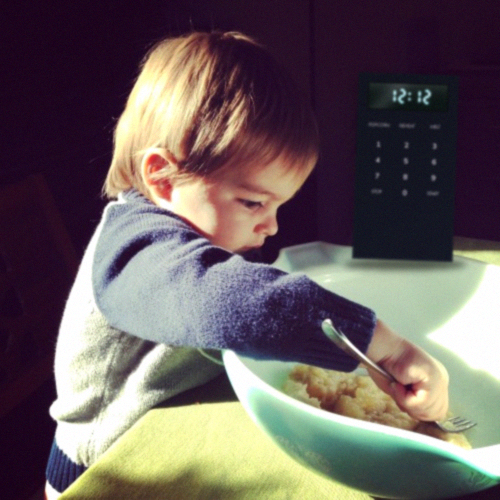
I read {"hour": 12, "minute": 12}
